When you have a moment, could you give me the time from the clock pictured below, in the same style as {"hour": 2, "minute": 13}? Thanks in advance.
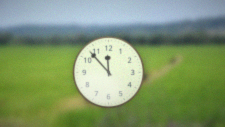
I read {"hour": 11, "minute": 53}
